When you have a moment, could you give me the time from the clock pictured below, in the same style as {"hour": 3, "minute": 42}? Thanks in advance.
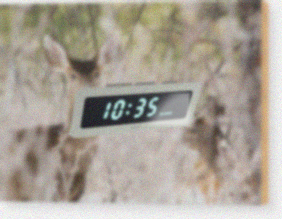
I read {"hour": 10, "minute": 35}
